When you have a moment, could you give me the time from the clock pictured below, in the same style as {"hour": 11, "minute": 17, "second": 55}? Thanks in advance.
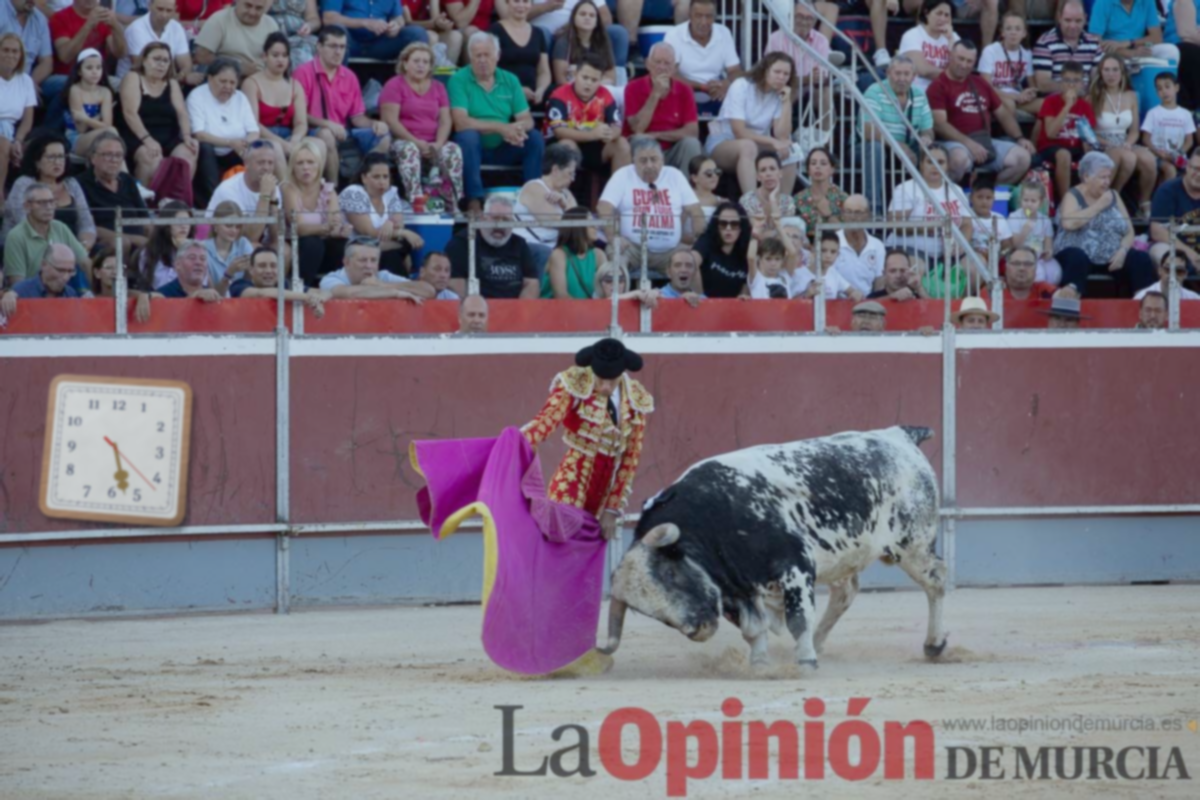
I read {"hour": 5, "minute": 27, "second": 22}
